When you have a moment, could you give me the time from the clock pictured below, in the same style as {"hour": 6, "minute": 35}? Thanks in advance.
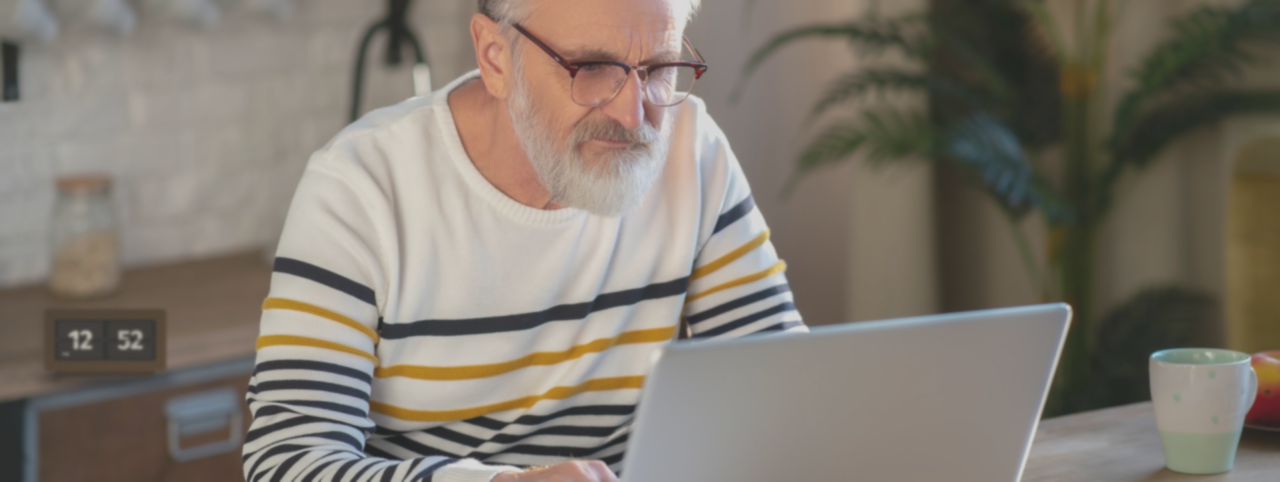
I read {"hour": 12, "minute": 52}
